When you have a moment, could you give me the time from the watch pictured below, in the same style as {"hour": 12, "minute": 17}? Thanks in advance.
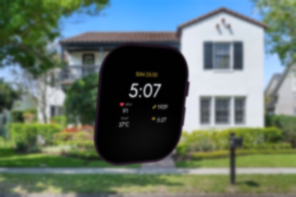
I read {"hour": 5, "minute": 7}
